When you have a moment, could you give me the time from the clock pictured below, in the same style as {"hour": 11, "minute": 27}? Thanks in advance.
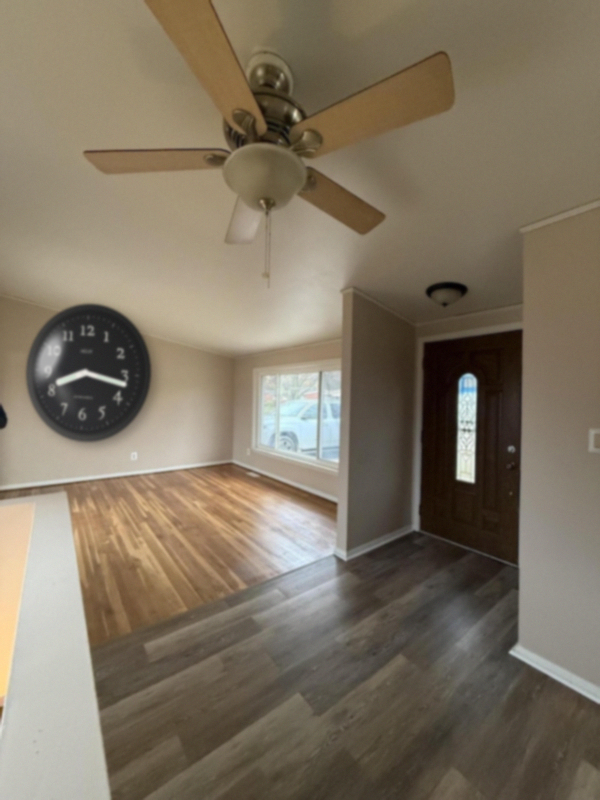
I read {"hour": 8, "minute": 17}
